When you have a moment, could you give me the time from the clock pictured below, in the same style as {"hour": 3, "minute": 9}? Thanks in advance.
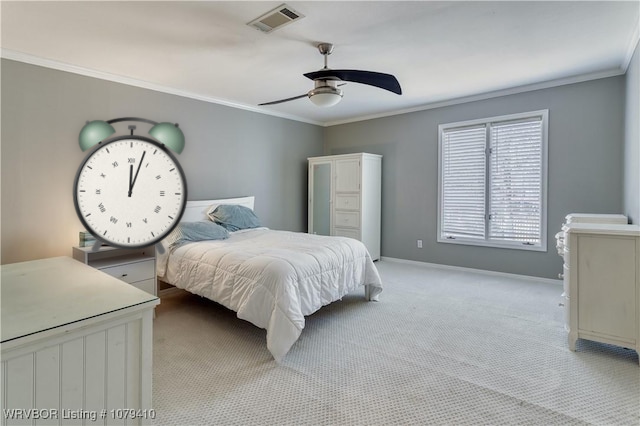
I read {"hour": 12, "minute": 3}
